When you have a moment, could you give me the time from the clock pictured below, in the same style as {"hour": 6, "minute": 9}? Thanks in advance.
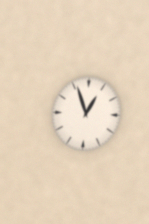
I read {"hour": 12, "minute": 56}
